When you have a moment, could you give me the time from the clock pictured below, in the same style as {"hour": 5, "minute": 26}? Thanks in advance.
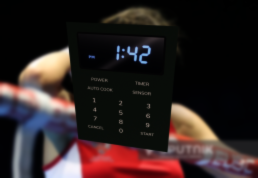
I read {"hour": 1, "minute": 42}
